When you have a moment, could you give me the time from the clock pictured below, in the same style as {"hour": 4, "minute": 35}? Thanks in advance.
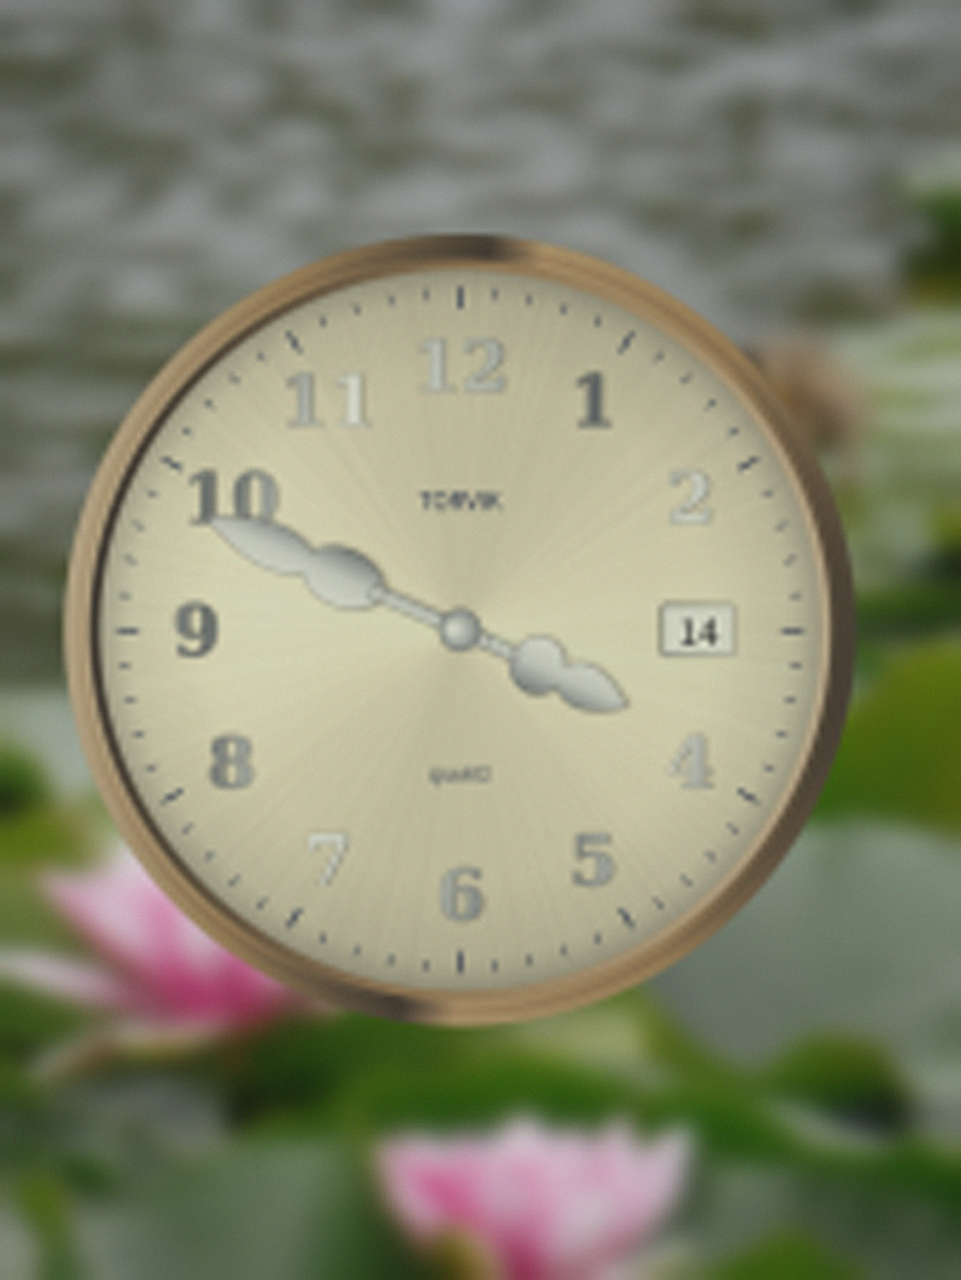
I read {"hour": 3, "minute": 49}
